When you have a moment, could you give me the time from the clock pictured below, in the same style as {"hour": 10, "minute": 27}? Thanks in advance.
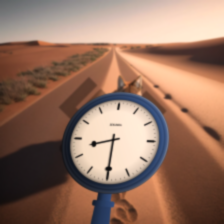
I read {"hour": 8, "minute": 30}
